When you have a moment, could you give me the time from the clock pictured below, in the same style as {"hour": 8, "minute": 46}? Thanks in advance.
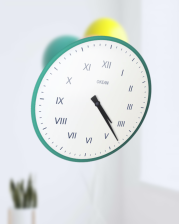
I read {"hour": 4, "minute": 23}
